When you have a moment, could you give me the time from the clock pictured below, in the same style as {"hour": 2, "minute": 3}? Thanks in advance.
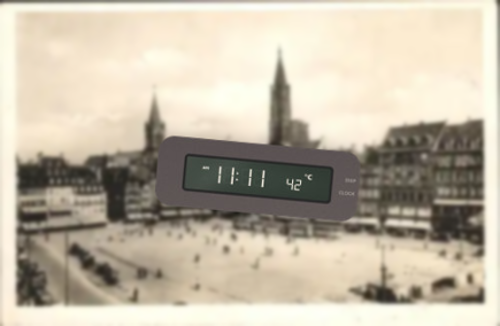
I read {"hour": 11, "minute": 11}
